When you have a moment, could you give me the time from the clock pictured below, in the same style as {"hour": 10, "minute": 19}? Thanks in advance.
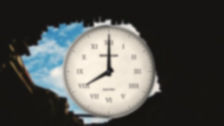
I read {"hour": 8, "minute": 0}
